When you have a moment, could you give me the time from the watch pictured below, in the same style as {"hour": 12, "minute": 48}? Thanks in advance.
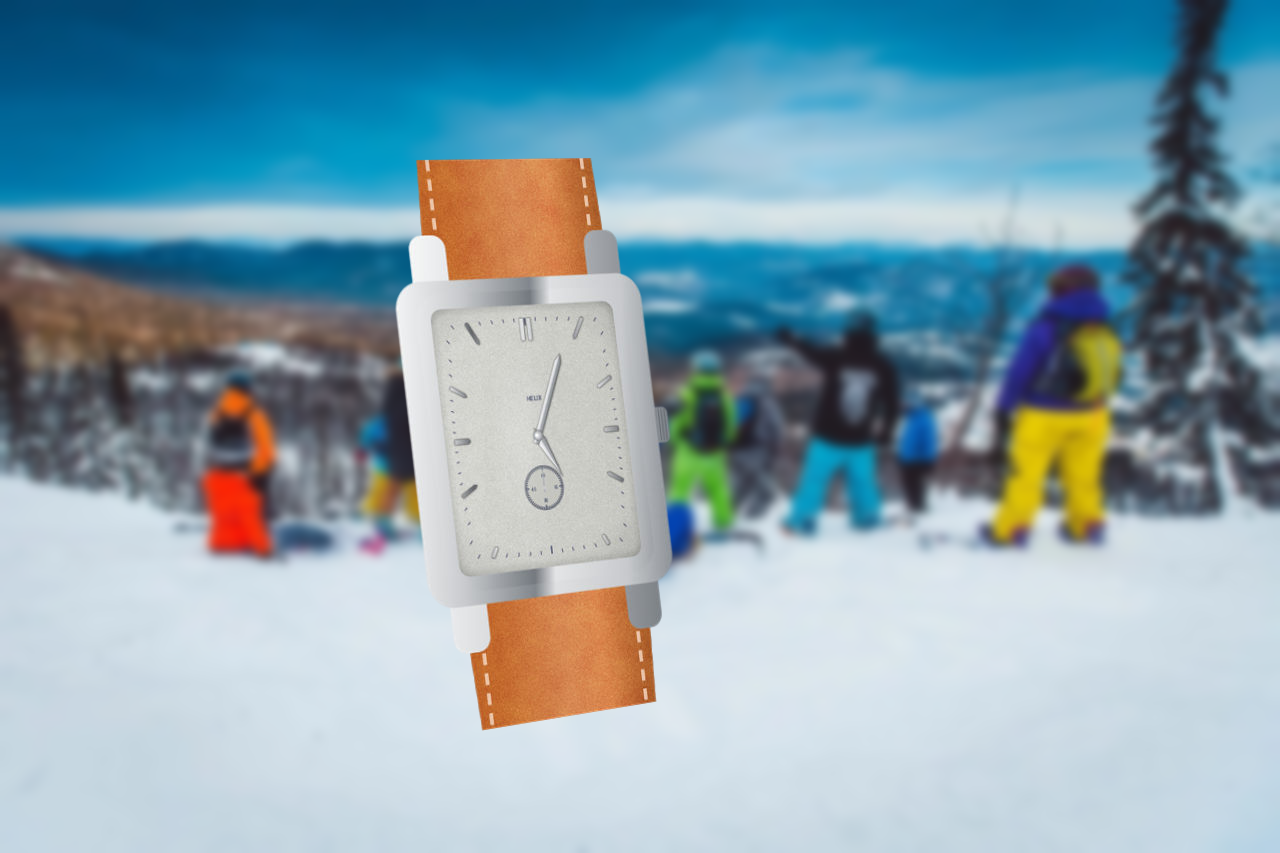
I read {"hour": 5, "minute": 4}
